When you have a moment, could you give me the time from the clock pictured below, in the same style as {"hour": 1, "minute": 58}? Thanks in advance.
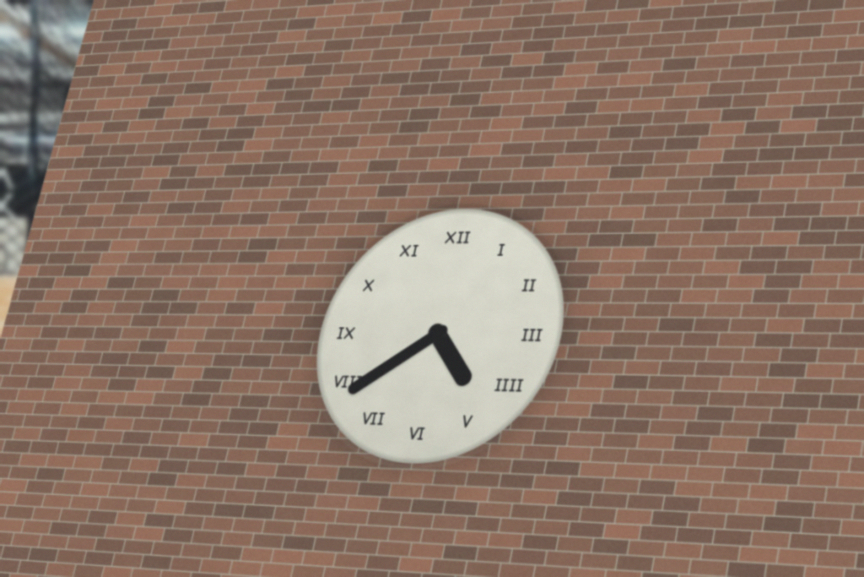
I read {"hour": 4, "minute": 39}
